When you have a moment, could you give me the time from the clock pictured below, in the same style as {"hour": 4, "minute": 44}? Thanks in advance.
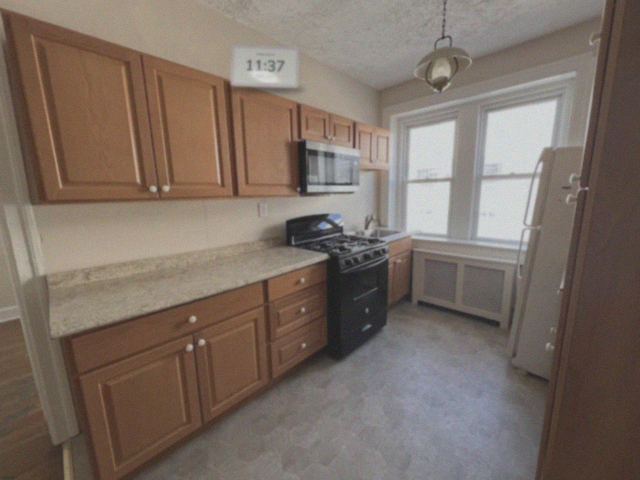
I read {"hour": 11, "minute": 37}
